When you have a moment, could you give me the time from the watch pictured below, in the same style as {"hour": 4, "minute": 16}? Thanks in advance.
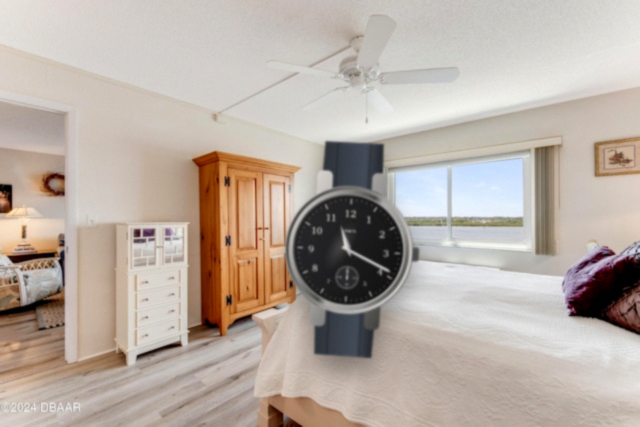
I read {"hour": 11, "minute": 19}
